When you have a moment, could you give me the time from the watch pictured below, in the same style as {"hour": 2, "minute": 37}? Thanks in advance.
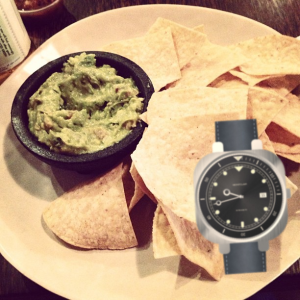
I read {"hour": 9, "minute": 43}
